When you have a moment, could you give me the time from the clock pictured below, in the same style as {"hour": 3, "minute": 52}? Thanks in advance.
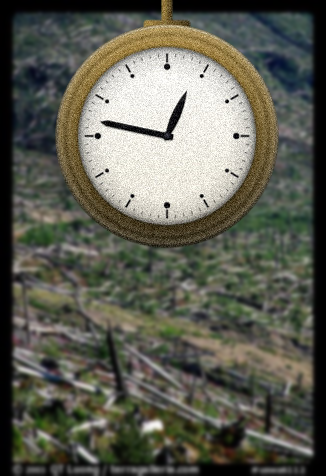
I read {"hour": 12, "minute": 47}
